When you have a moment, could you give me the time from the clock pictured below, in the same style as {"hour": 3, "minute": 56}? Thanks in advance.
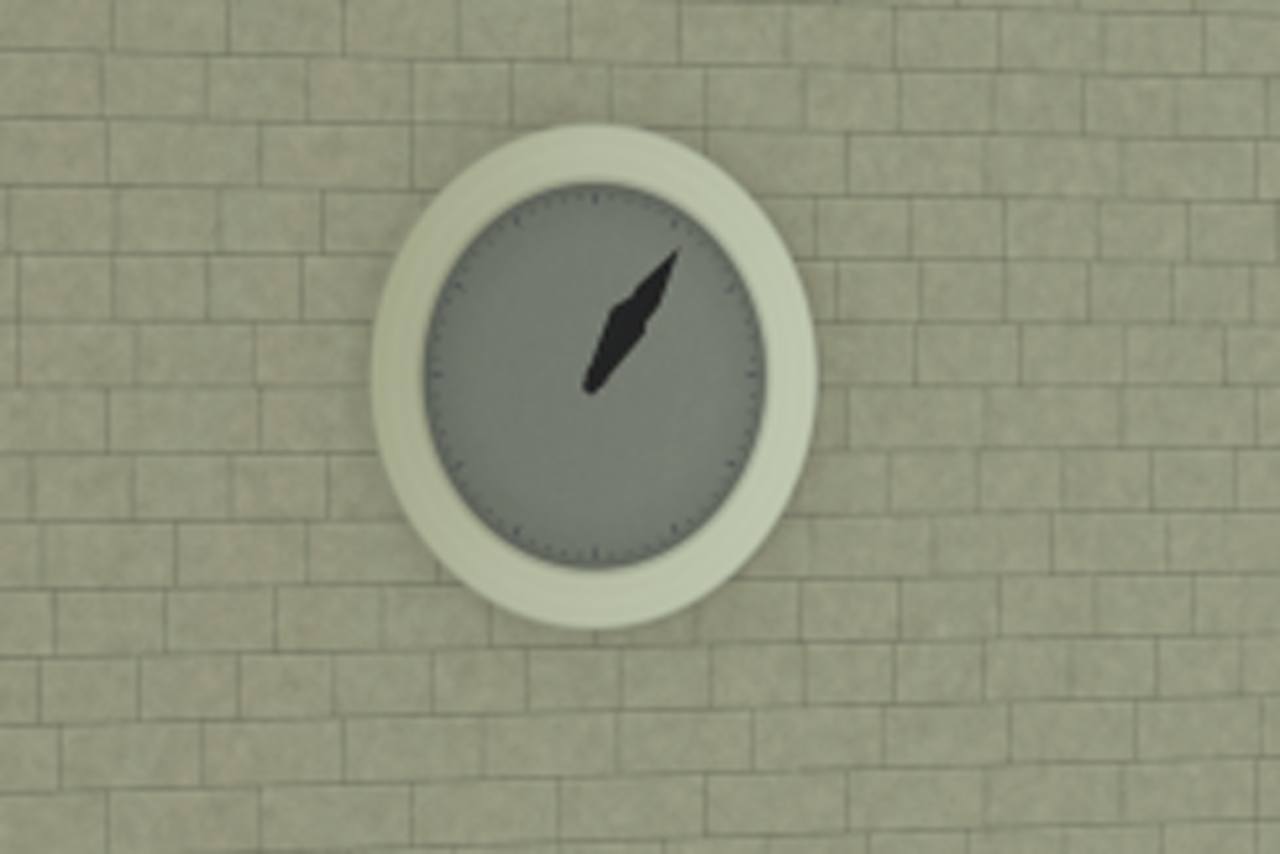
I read {"hour": 1, "minute": 6}
